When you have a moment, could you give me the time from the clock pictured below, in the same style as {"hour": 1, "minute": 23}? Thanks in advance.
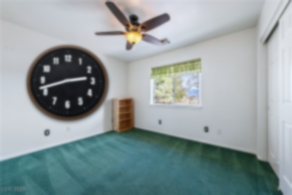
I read {"hour": 2, "minute": 42}
